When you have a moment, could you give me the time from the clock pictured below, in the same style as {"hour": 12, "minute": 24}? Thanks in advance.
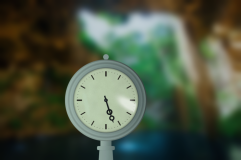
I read {"hour": 5, "minute": 27}
